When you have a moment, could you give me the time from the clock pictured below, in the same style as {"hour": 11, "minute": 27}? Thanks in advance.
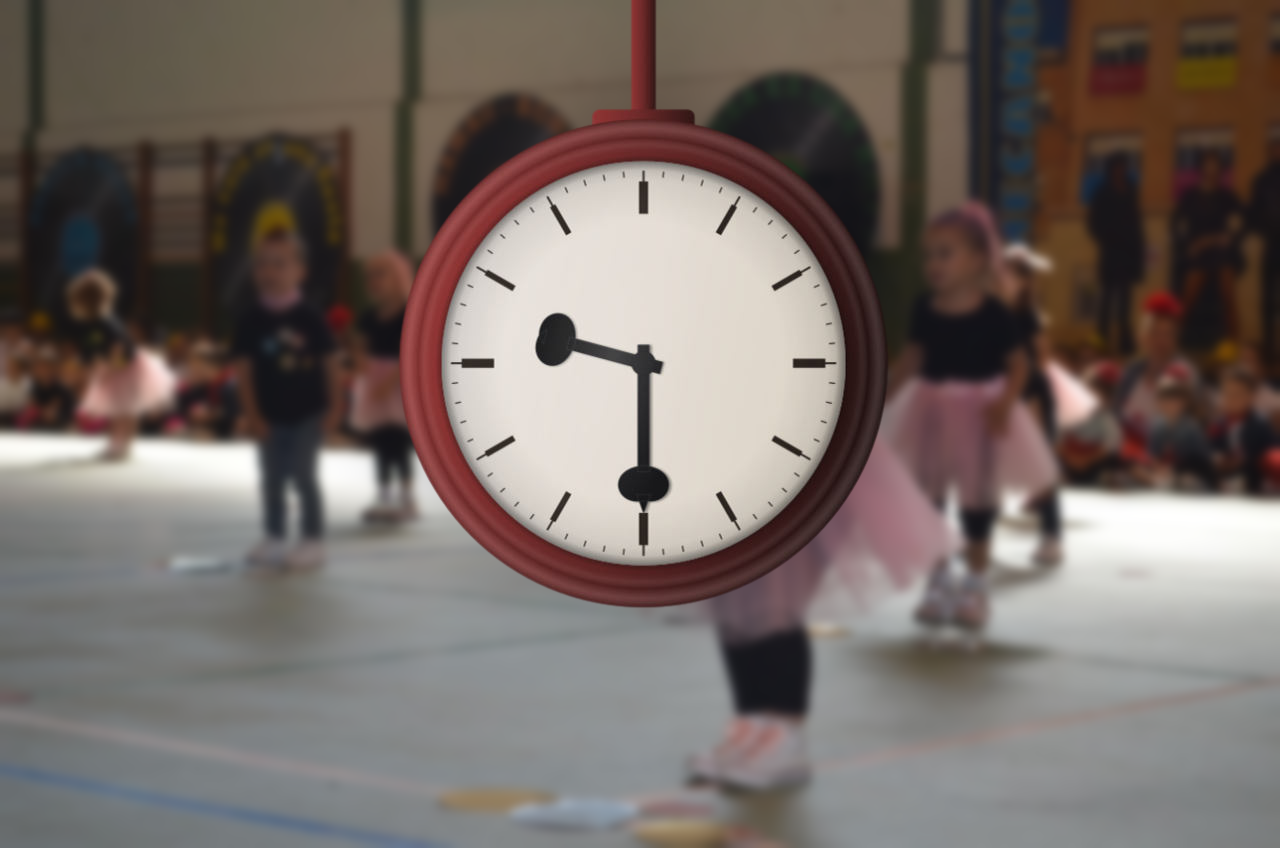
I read {"hour": 9, "minute": 30}
